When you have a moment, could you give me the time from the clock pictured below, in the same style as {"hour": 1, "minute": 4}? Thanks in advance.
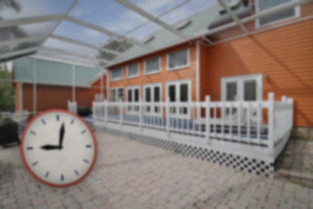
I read {"hour": 9, "minute": 2}
